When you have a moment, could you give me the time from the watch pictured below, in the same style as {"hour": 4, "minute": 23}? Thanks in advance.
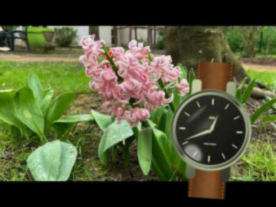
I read {"hour": 12, "minute": 41}
